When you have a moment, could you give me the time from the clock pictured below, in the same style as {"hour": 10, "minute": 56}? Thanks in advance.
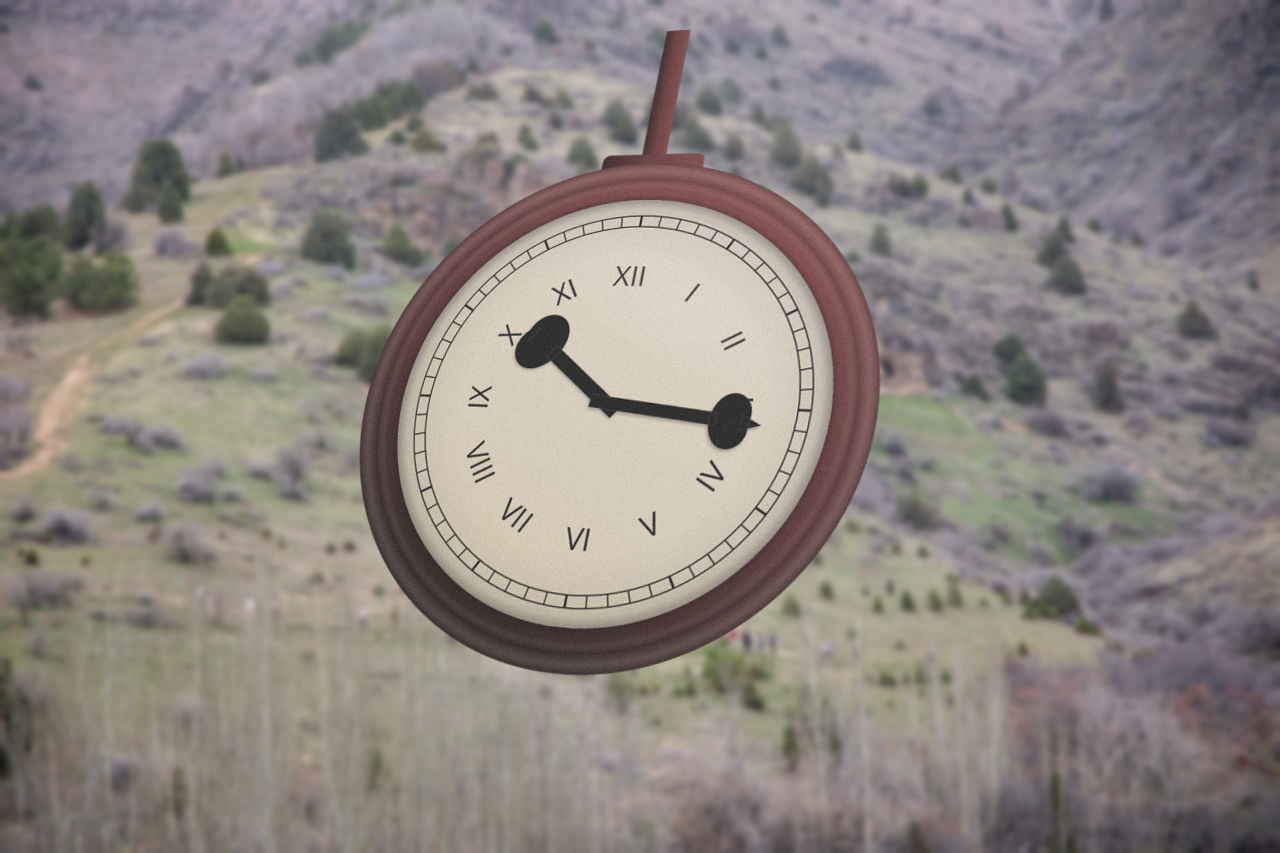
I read {"hour": 10, "minute": 16}
